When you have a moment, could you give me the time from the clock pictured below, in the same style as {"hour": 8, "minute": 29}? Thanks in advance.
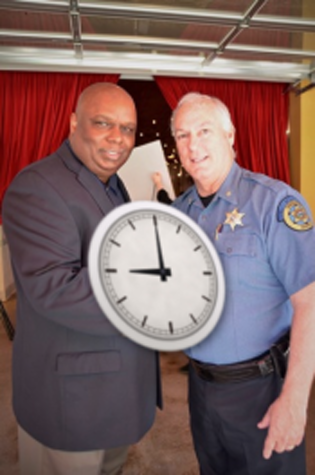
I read {"hour": 9, "minute": 0}
